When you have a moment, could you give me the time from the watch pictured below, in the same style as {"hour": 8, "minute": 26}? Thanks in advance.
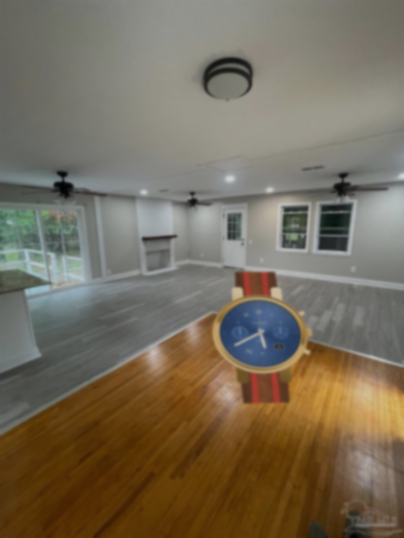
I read {"hour": 5, "minute": 40}
